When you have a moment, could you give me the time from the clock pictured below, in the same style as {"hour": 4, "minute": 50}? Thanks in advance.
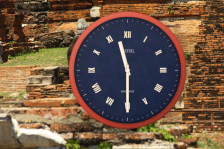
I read {"hour": 11, "minute": 30}
